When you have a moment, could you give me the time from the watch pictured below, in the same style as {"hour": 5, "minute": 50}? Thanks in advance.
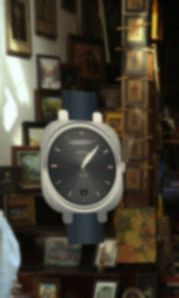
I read {"hour": 1, "minute": 7}
